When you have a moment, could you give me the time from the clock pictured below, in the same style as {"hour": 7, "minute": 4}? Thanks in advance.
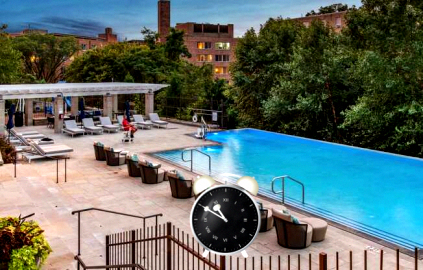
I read {"hour": 10, "minute": 50}
